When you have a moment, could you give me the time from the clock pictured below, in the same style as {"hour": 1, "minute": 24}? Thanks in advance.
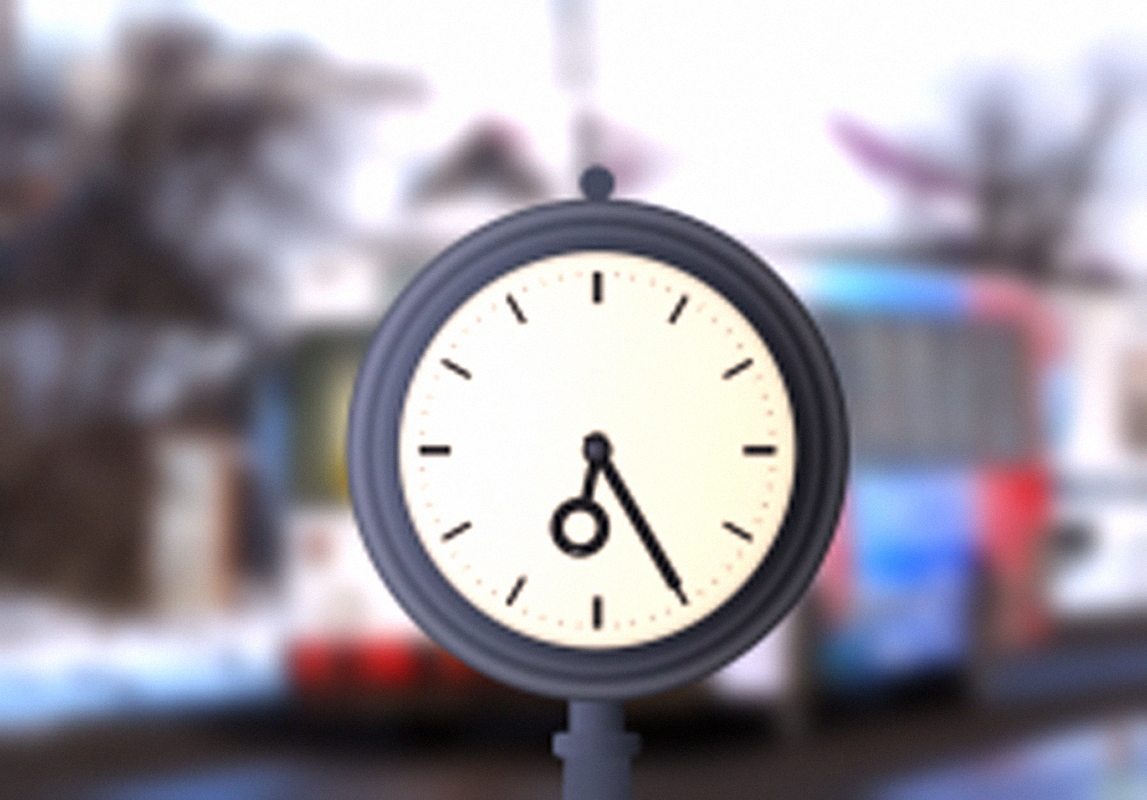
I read {"hour": 6, "minute": 25}
